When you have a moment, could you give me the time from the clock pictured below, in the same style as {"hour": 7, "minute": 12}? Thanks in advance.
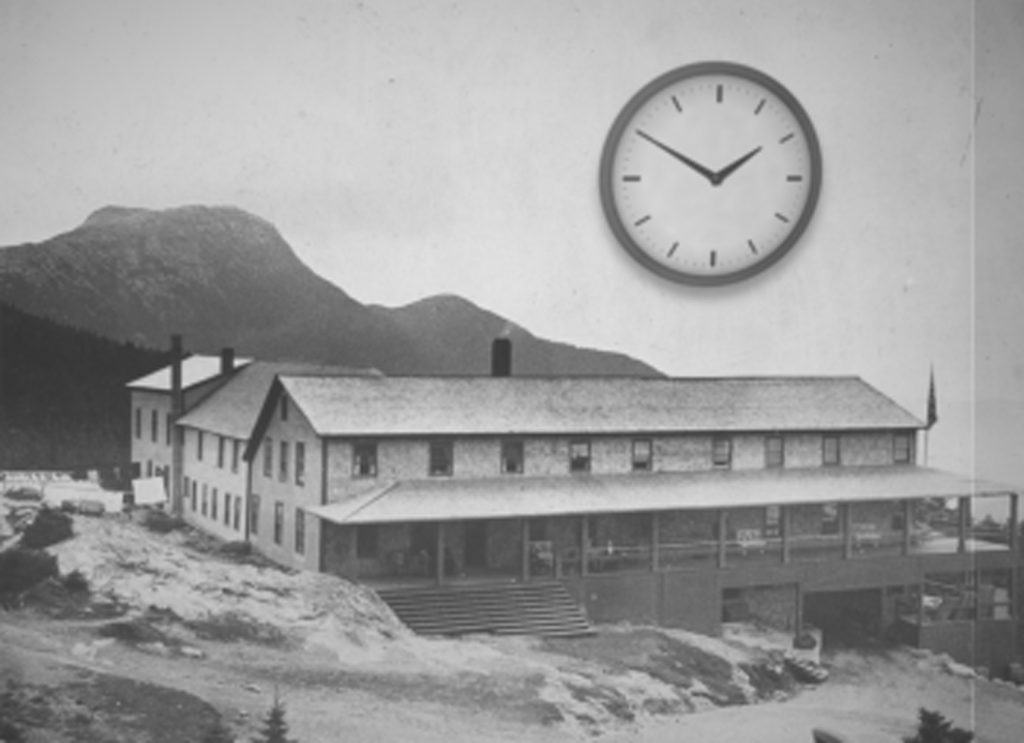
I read {"hour": 1, "minute": 50}
